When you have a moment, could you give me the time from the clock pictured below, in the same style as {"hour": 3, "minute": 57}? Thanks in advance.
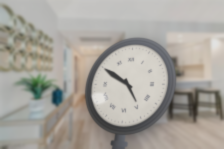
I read {"hour": 4, "minute": 50}
